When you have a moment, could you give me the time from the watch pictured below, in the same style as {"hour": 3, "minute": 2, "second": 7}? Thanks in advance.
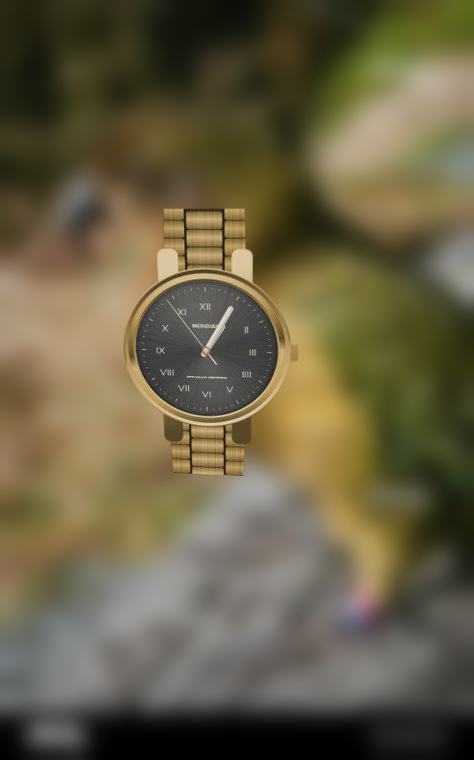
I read {"hour": 1, "minute": 4, "second": 54}
